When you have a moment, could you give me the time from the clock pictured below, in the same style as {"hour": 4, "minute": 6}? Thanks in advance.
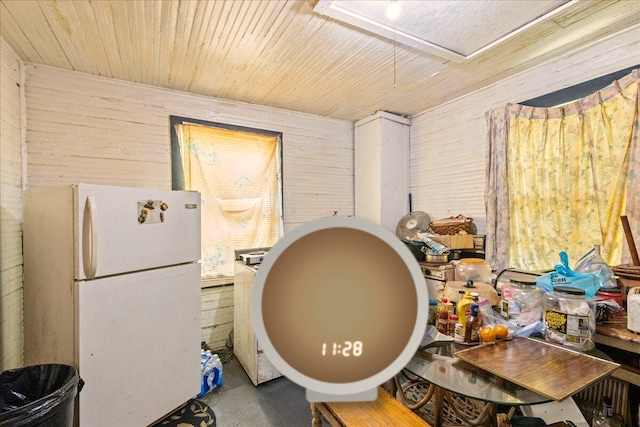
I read {"hour": 11, "minute": 28}
